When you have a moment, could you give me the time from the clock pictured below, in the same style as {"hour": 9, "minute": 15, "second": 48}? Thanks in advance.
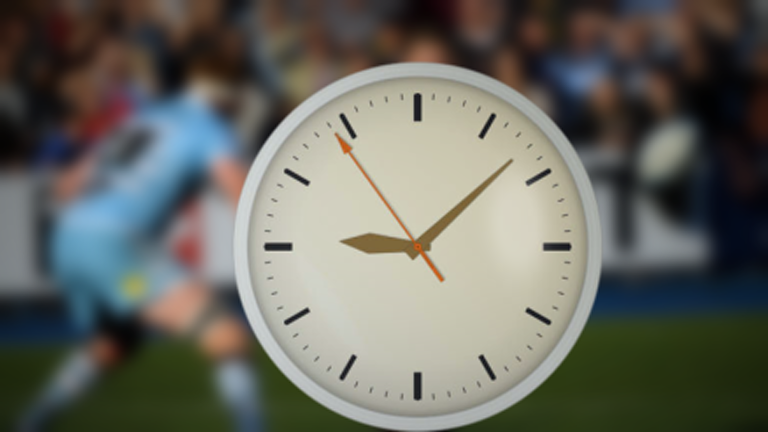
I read {"hour": 9, "minute": 7, "second": 54}
